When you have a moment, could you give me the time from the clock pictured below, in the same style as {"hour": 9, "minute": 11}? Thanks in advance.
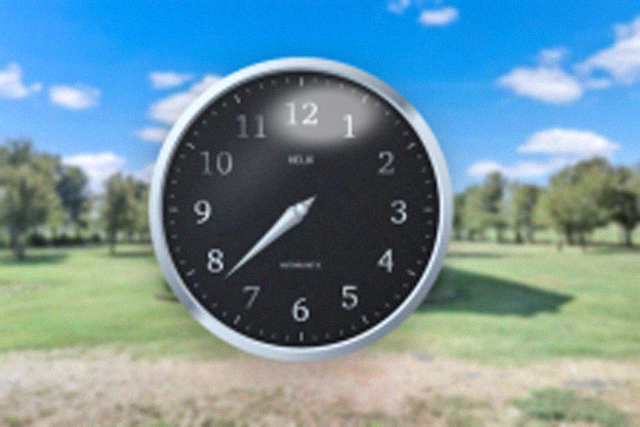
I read {"hour": 7, "minute": 38}
